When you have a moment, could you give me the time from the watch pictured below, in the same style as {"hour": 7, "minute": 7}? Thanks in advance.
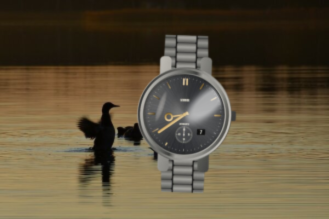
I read {"hour": 8, "minute": 39}
